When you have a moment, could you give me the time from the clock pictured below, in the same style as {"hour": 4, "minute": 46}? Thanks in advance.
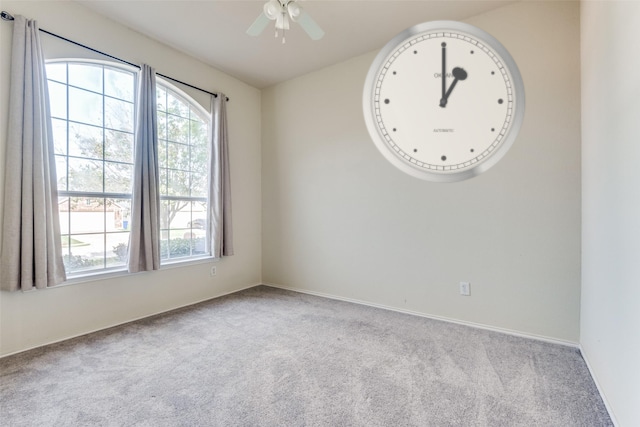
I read {"hour": 1, "minute": 0}
